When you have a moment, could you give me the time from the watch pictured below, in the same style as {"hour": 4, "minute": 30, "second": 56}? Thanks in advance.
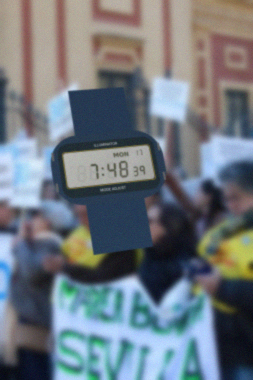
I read {"hour": 7, "minute": 48, "second": 39}
